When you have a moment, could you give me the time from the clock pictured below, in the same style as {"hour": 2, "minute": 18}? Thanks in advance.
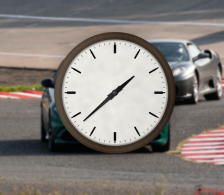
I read {"hour": 1, "minute": 38}
